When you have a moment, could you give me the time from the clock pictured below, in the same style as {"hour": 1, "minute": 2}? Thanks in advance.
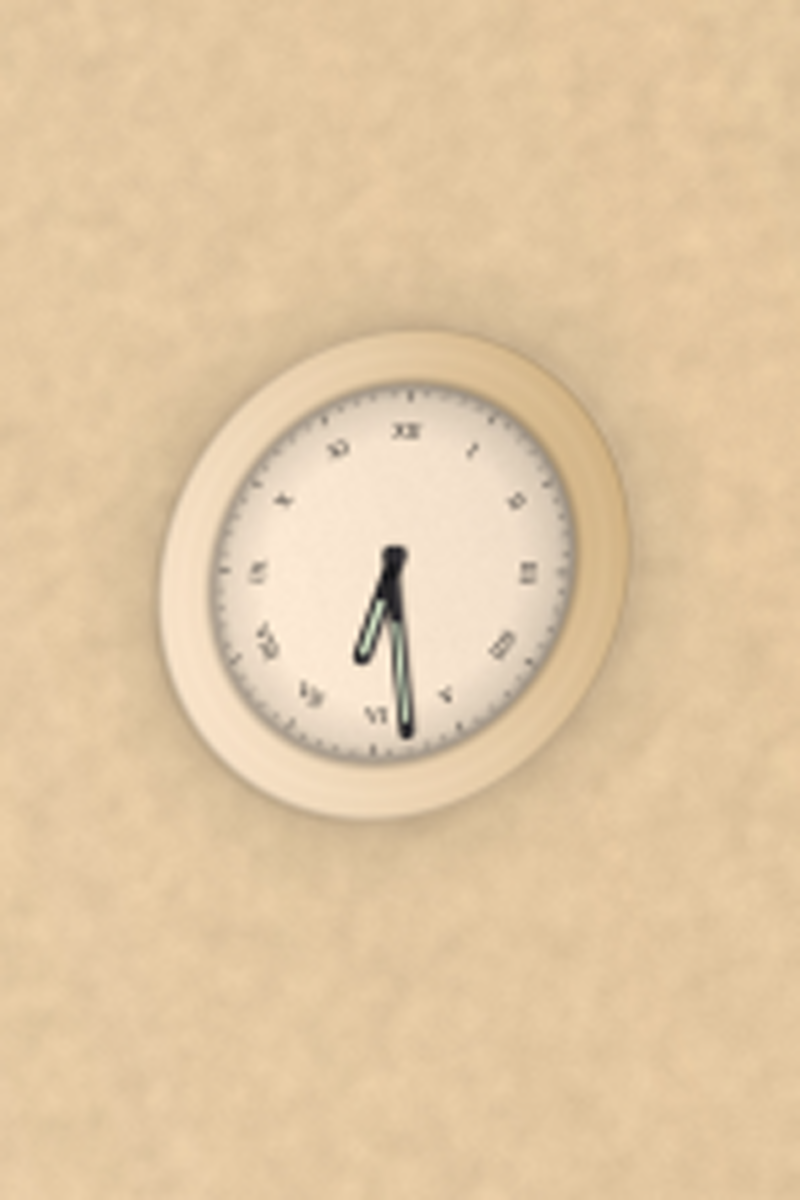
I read {"hour": 6, "minute": 28}
